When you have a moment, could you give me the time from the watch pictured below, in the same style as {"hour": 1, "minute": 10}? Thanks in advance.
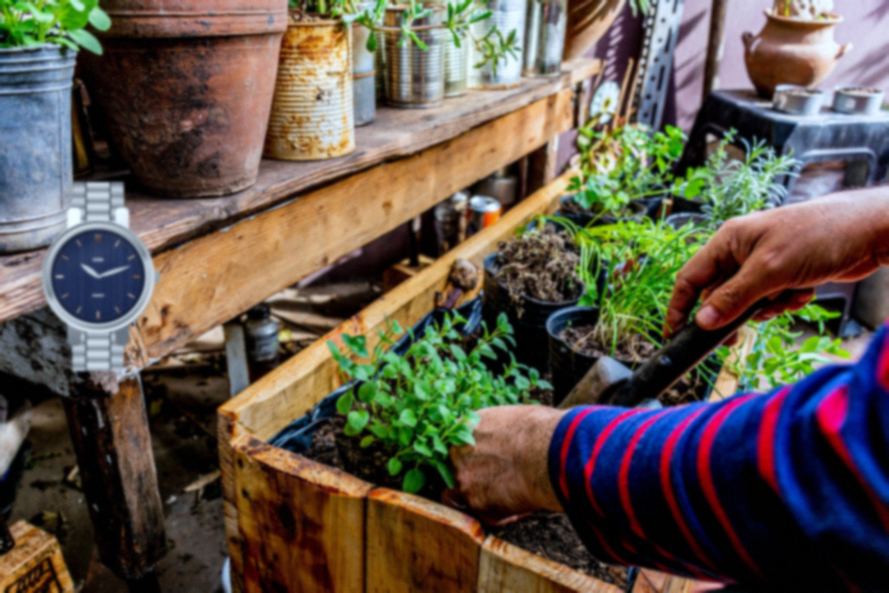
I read {"hour": 10, "minute": 12}
